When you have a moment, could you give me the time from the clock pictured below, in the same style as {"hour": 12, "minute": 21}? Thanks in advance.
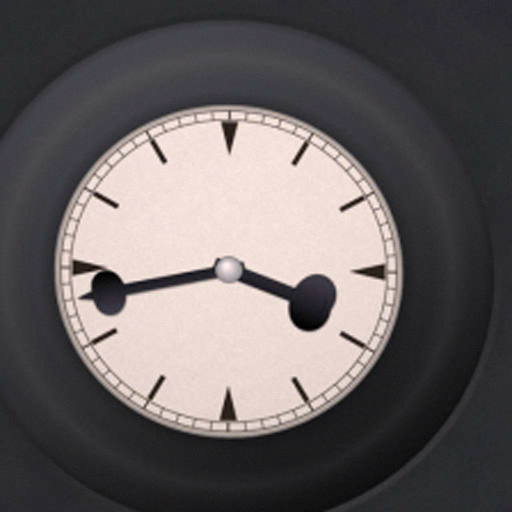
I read {"hour": 3, "minute": 43}
